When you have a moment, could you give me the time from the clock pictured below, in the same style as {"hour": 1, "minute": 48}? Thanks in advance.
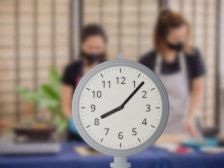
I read {"hour": 8, "minute": 7}
